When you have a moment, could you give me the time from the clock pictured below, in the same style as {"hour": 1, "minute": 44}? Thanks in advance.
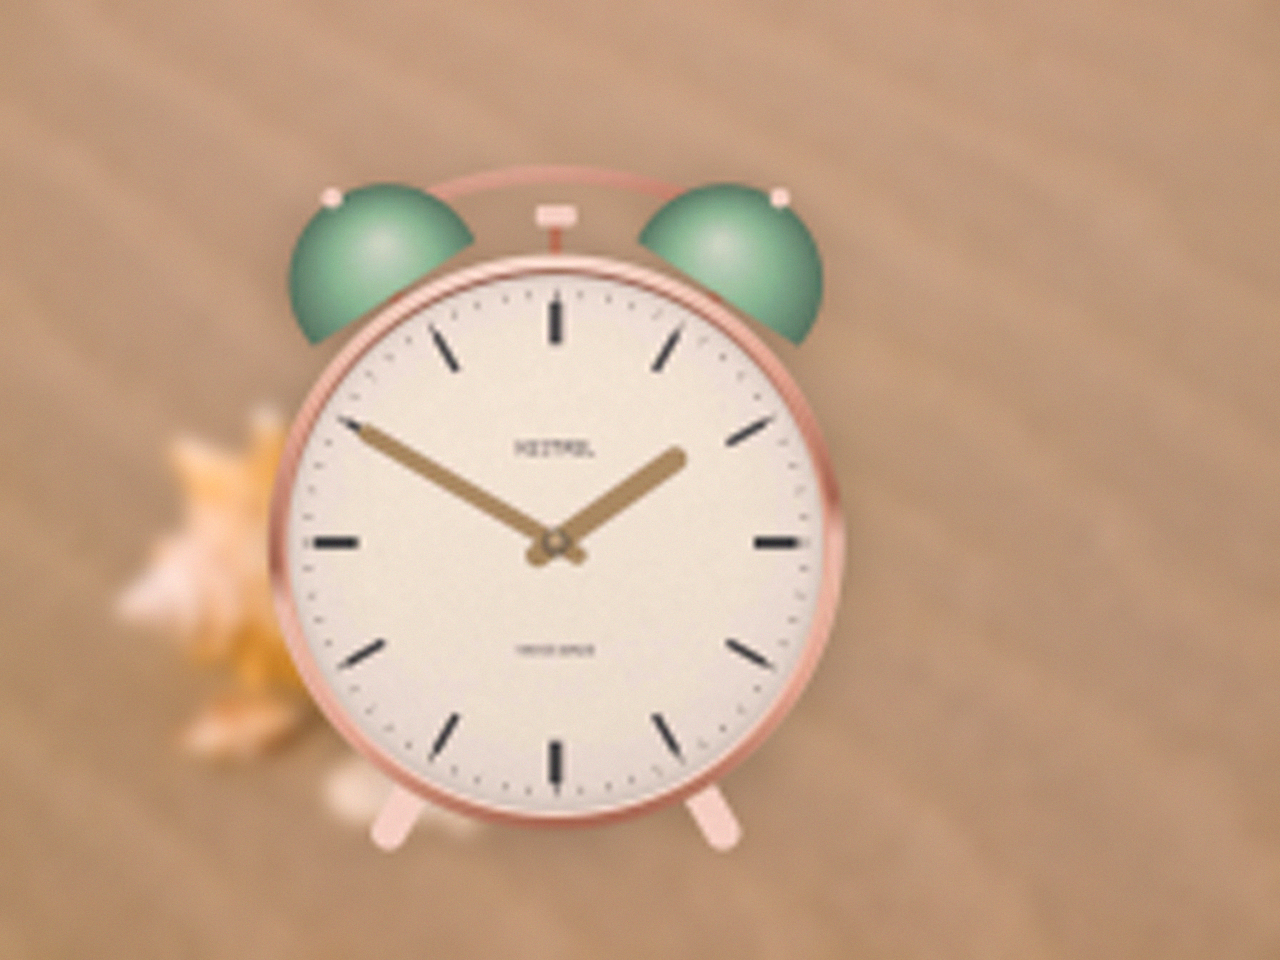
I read {"hour": 1, "minute": 50}
